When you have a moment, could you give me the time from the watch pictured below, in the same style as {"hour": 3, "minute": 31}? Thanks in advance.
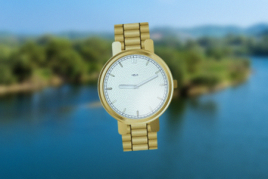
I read {"hour": 9, "minute": 11}
